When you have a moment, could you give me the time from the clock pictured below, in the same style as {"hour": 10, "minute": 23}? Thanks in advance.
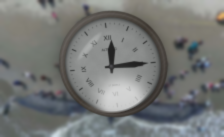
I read {"hour": 12, "minute": 15}
